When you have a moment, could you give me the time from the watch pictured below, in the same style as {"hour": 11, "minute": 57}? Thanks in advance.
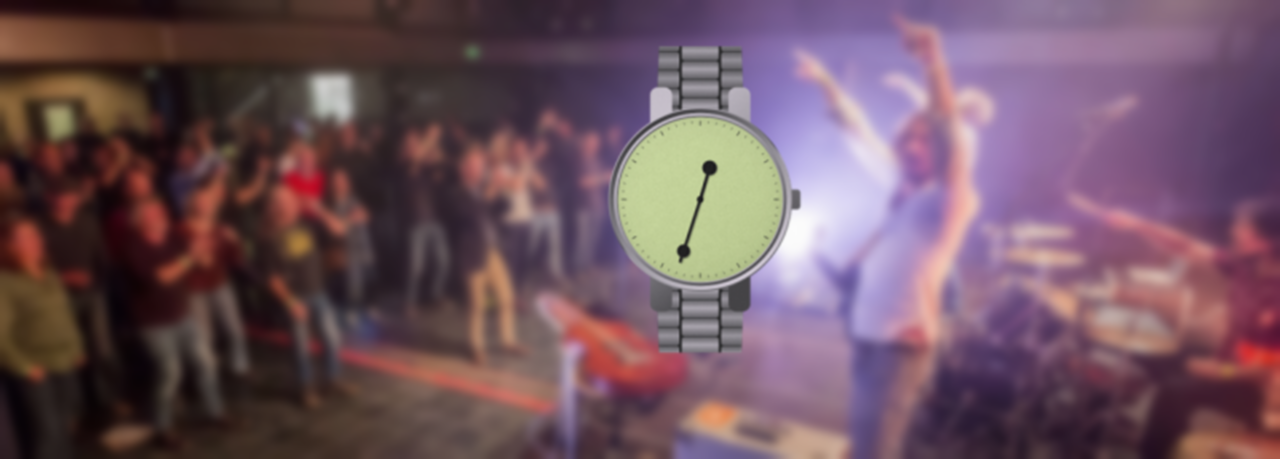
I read {"hour": 12, "minute": 33}
